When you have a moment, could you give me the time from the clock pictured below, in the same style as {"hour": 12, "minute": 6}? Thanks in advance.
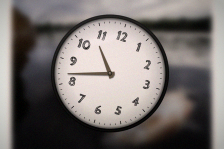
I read {"hour": 10, "minute": 42}
